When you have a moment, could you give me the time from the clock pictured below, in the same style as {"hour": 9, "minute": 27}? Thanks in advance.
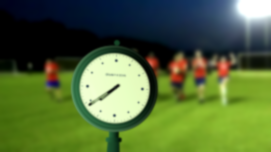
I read {"hour": 7, "minute": 39}
